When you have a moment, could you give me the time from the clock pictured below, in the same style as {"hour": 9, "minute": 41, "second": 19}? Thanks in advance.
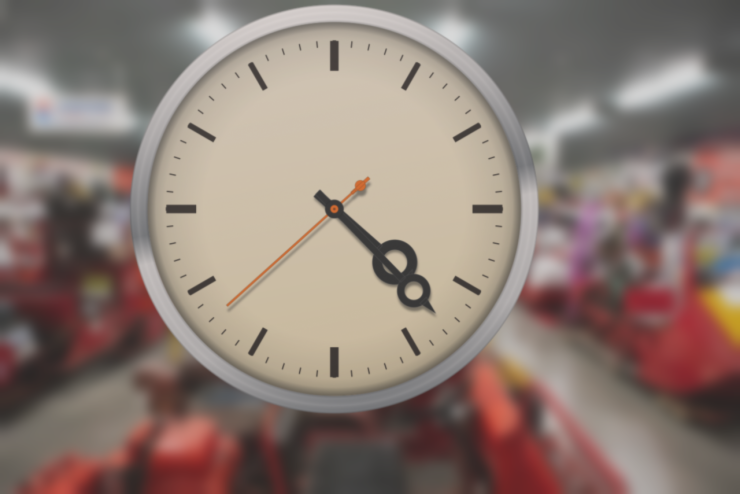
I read {"hour": 4, "minute": 22, "second": 38}
